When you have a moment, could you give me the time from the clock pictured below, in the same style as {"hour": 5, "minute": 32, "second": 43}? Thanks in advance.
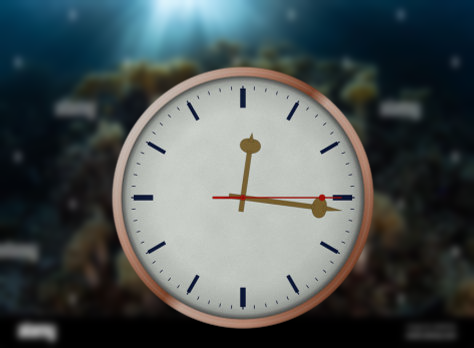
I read {"hour": 12, "minute": 16, "second": 15}
